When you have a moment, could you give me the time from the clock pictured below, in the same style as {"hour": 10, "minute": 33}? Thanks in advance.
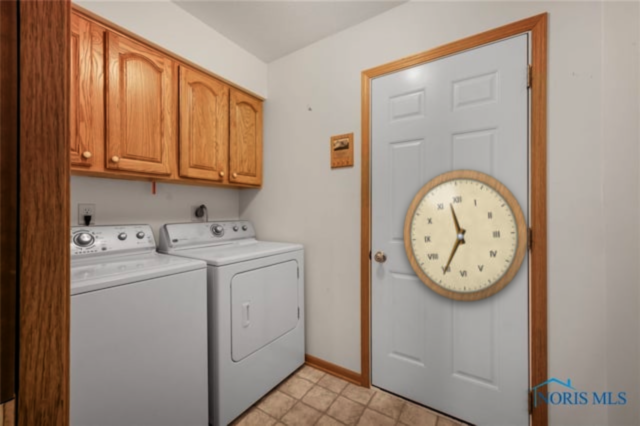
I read {"hour": 11, "minute": 35}
